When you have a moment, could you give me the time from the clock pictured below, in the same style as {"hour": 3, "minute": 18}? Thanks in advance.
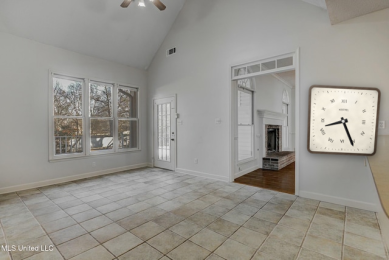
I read {"hour": 8, "minute": 26}
